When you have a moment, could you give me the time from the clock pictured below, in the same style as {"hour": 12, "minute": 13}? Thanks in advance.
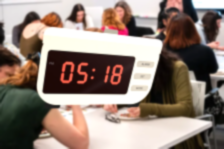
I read {"hour": 5, "minute": 18}
